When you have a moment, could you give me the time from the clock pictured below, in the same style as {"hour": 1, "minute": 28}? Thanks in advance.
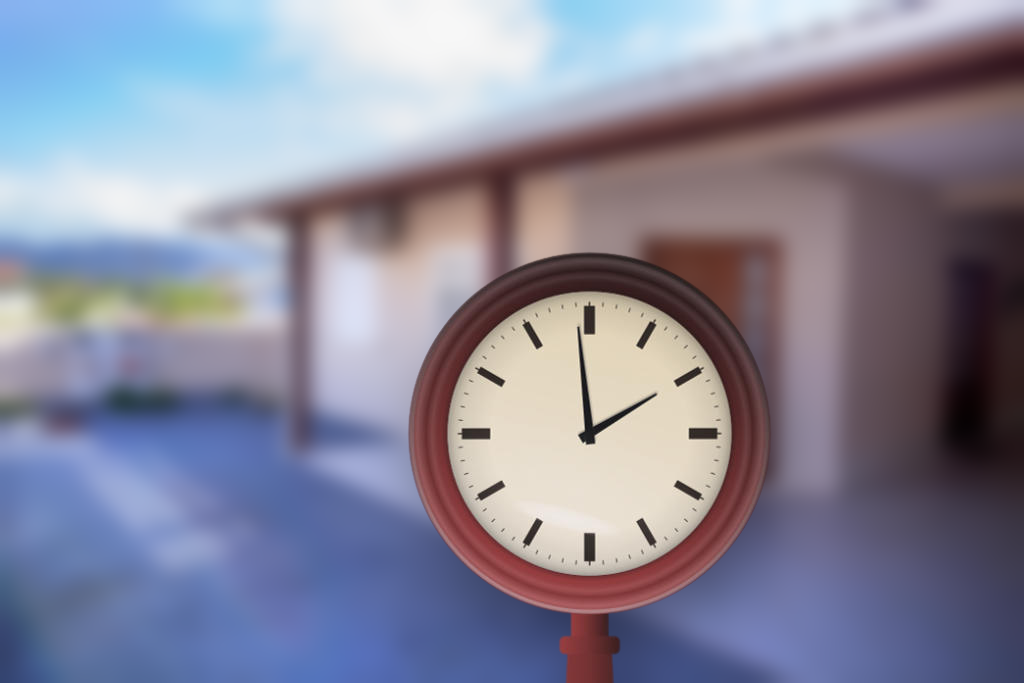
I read {"hour": 1, "minute": 59}
